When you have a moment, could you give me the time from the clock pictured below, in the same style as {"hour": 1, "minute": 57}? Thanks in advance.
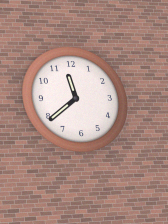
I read {"hour": 11, "minute": 39}
